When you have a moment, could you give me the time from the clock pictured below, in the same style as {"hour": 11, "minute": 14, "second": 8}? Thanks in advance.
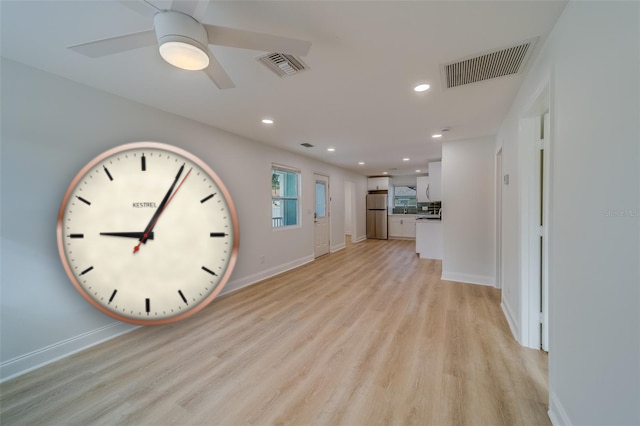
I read {"hour": 9, "minute": 5, "second": 6}
